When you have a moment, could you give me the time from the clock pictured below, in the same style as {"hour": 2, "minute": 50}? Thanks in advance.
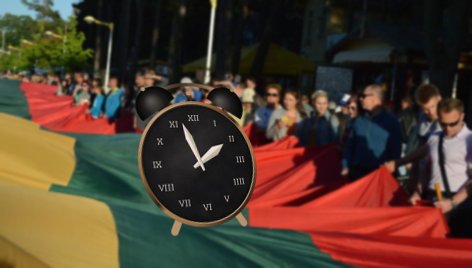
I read {"hour": 1, "minute": 57}
